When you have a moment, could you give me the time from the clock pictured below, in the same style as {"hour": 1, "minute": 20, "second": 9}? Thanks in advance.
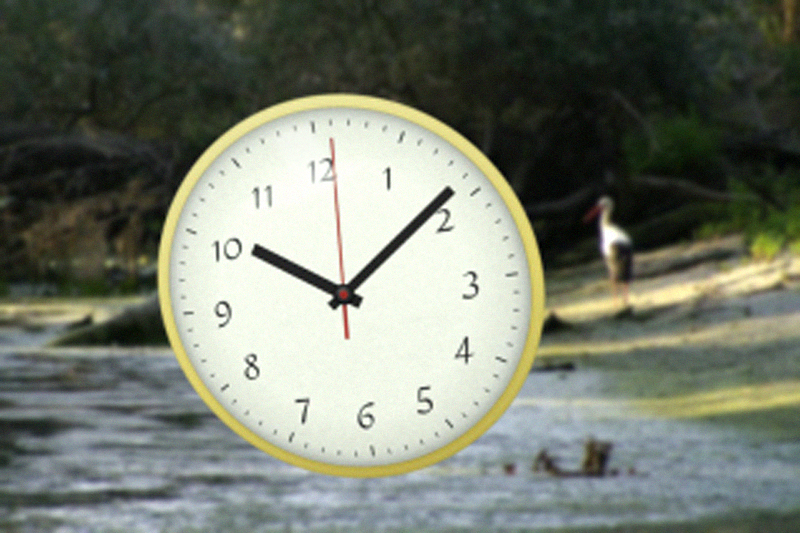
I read {"hour": 10, "minute": 9, "second": 1}
